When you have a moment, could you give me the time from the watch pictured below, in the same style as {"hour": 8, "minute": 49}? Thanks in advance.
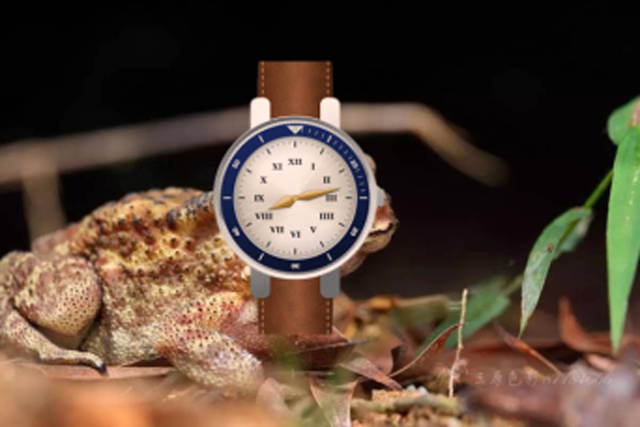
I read {"hour": 8, "minute": 13}
